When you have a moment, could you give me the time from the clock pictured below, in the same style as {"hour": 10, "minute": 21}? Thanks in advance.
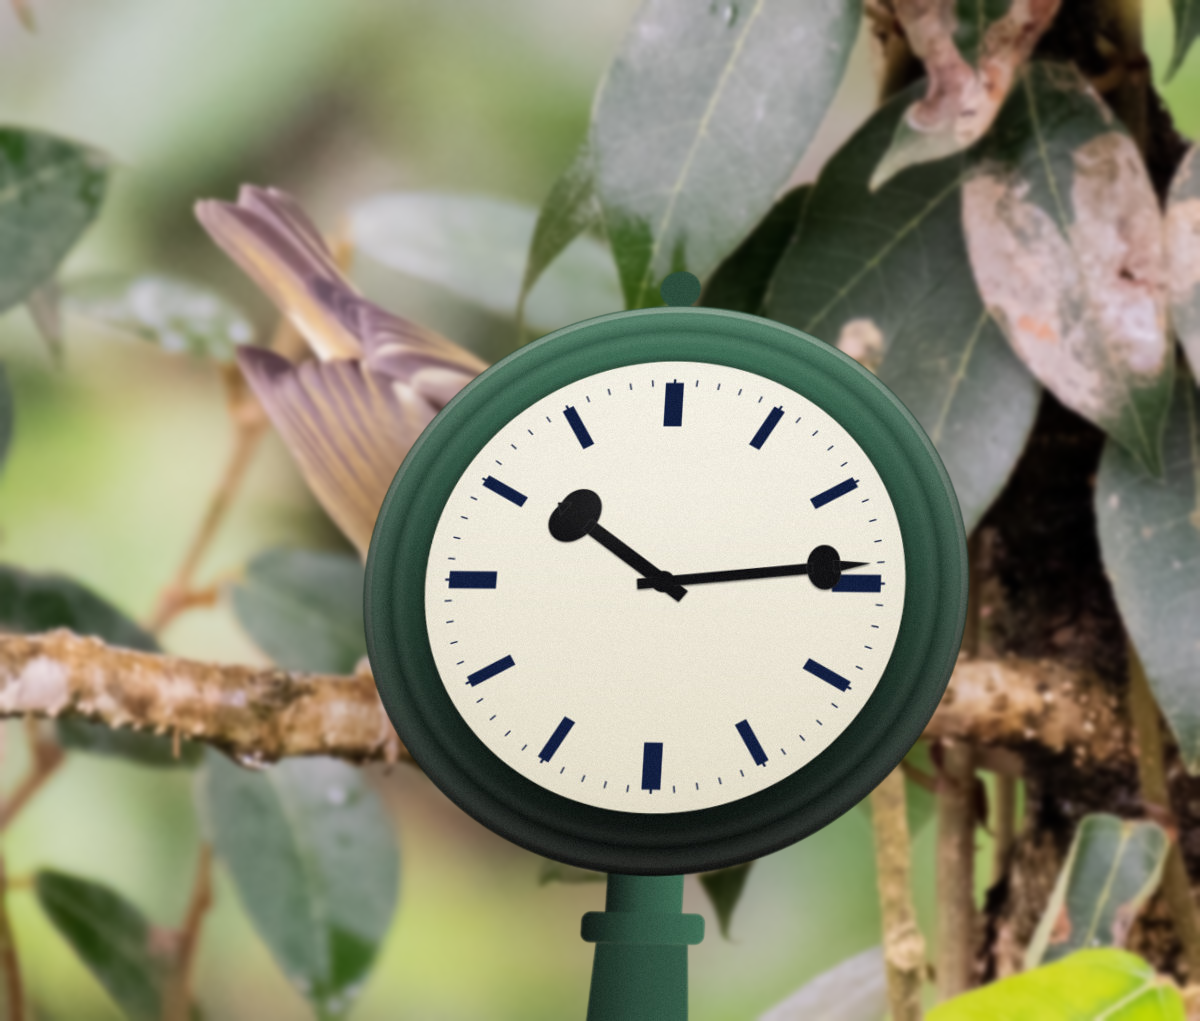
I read {"hour": 10, "minute": 14}
